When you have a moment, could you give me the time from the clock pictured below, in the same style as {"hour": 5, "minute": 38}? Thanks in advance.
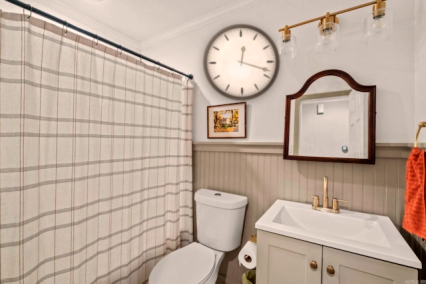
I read {"hour": 12, "minute": 18}
